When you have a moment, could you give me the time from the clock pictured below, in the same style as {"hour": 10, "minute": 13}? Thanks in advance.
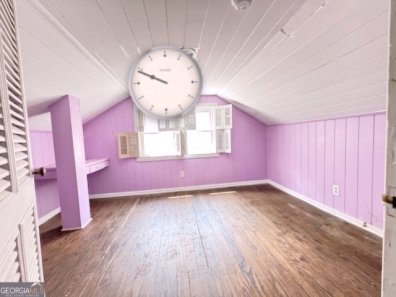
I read {"hour": 9, "minute": 49}
